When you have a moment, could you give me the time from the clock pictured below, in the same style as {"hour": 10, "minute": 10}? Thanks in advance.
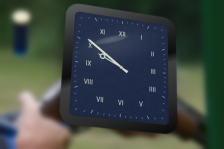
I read {"hour": 9, "minute": 51}
